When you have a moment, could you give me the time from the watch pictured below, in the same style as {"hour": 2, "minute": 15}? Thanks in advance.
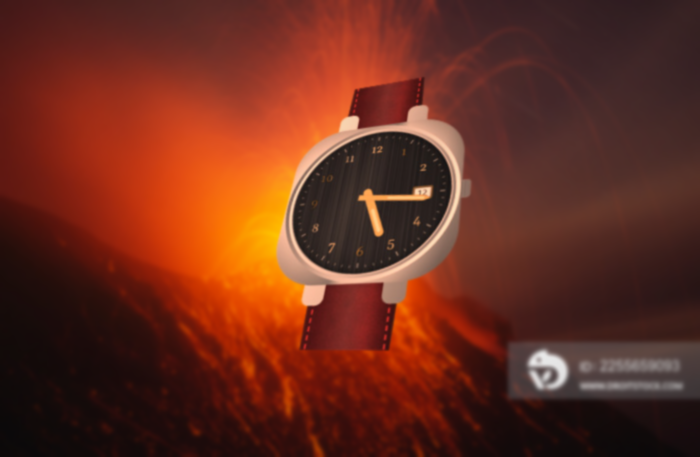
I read {"hour": 5, "minute": 16}
